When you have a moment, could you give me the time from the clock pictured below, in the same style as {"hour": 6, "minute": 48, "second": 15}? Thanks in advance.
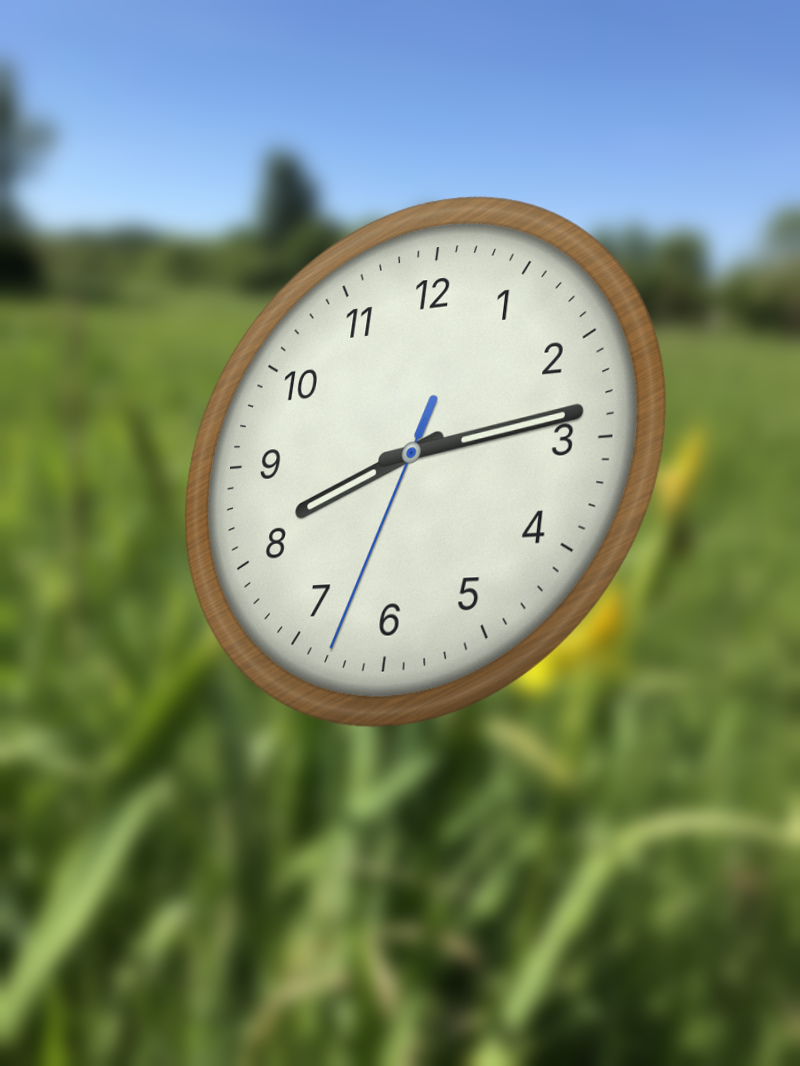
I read {"hour": 8, "minute": 13, "second": 33}
